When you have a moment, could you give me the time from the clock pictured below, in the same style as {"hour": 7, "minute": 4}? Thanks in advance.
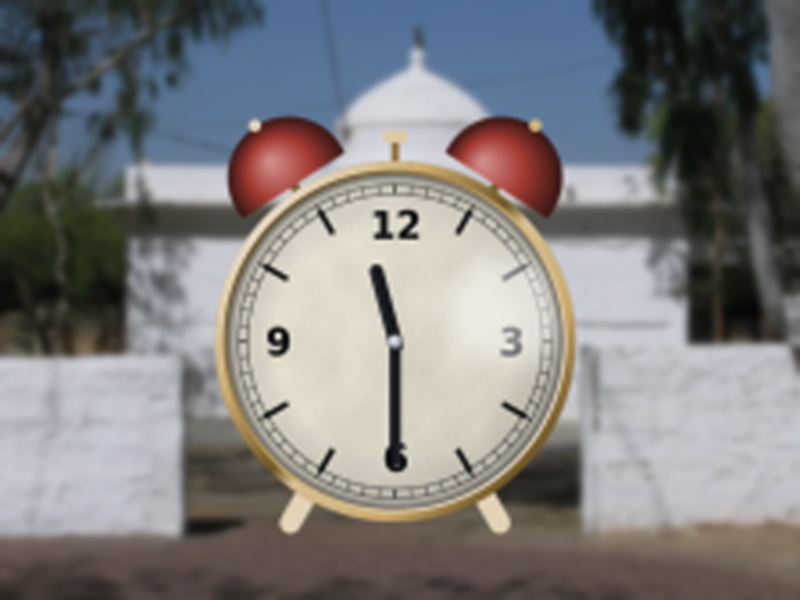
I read {"hour": 11, "minute": 30}
